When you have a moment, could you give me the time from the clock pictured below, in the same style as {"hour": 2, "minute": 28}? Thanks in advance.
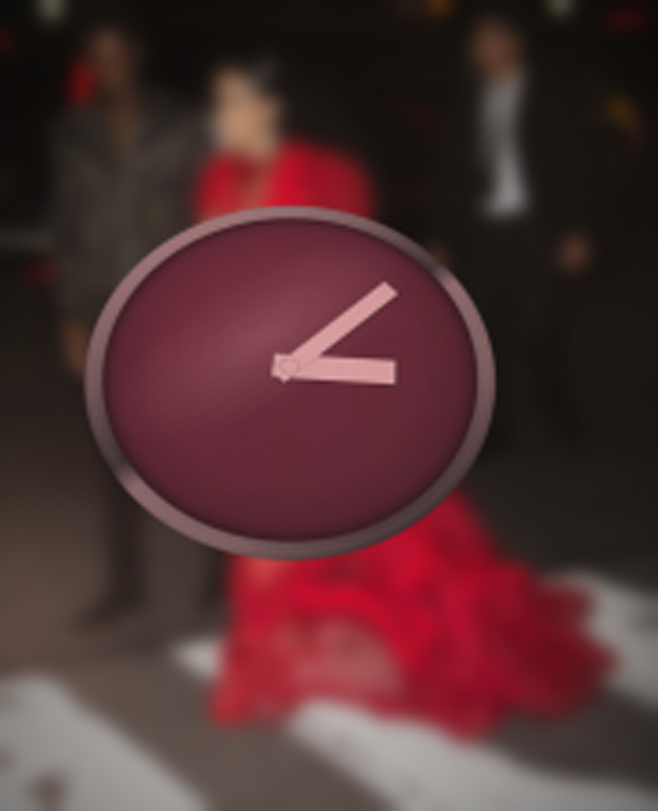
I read {"hour": 3, "minute": 8}
